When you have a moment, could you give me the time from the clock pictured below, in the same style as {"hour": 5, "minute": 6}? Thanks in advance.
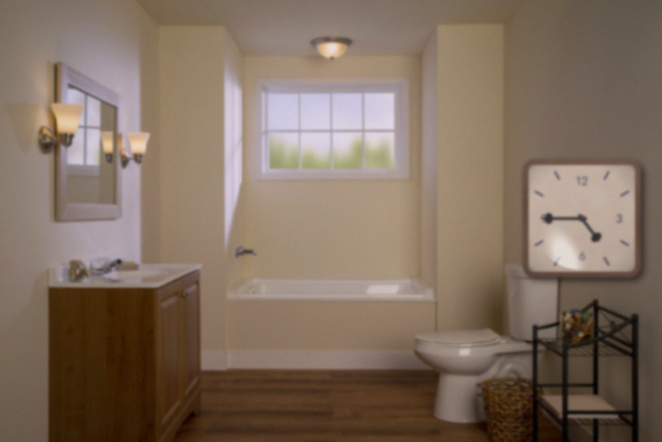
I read {"hour": 4, "minute": 45}
